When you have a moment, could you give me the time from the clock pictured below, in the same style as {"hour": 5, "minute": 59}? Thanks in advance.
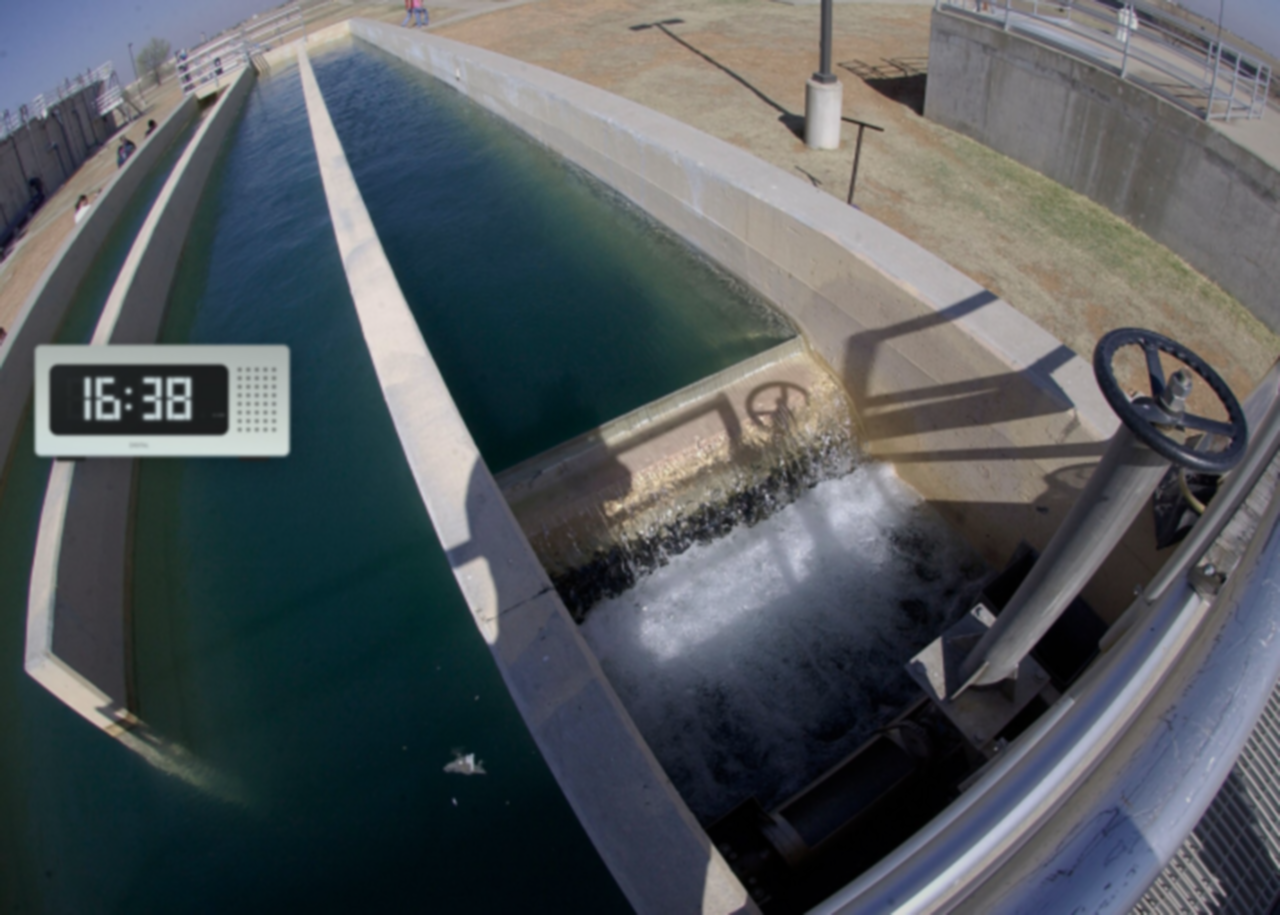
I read {"hour": 16, "minute": 38}
